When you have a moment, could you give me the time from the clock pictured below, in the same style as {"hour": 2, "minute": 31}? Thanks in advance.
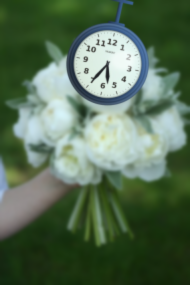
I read {"hour": 5, "minute": 35}
